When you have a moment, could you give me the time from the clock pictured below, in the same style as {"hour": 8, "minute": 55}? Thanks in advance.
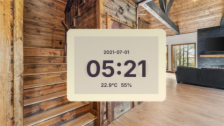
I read {"hour": 5, "minute": 21}
